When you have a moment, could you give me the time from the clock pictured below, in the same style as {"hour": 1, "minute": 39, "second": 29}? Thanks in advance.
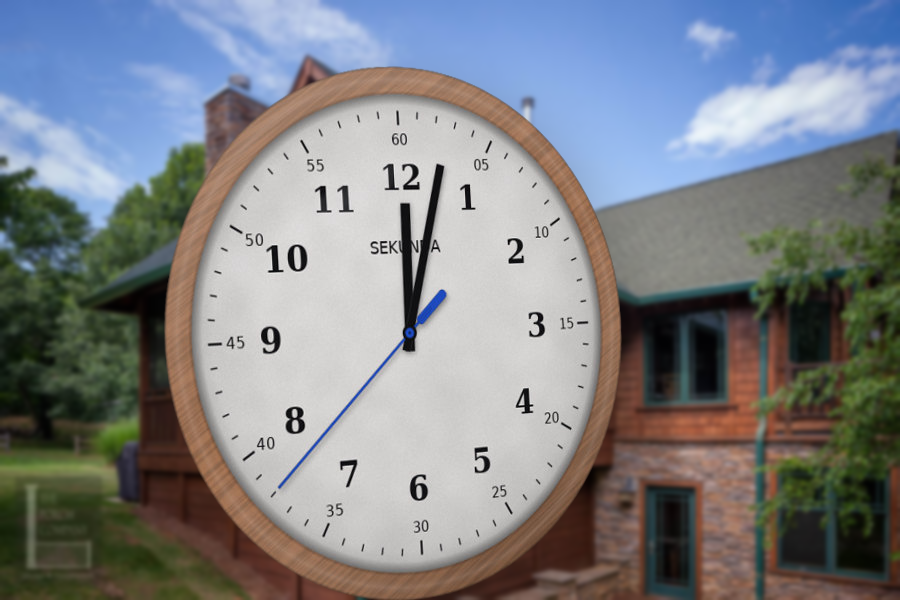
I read {"hour": 12, "minute": 2, "second": 38}
